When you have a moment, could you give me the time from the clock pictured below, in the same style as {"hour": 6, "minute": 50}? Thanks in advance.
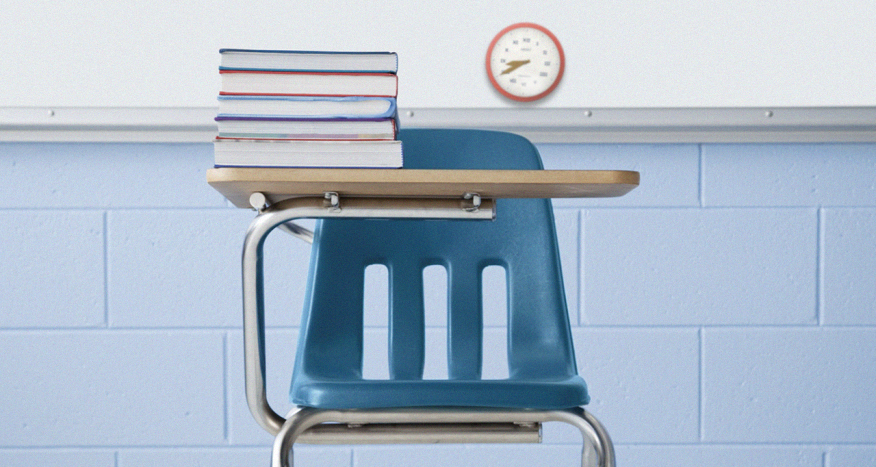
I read {"hour": 8, "minute": 40}
